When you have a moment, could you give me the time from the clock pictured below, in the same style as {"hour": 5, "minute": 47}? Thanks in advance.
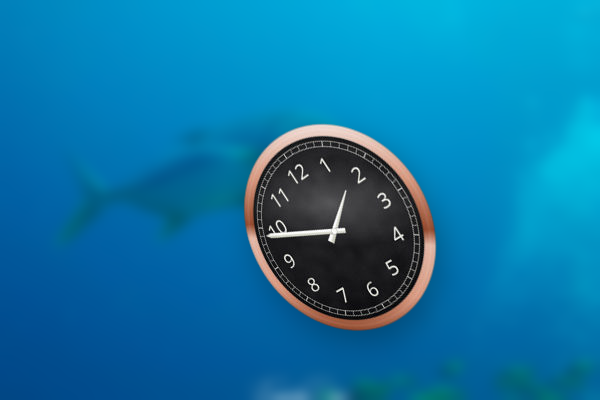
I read {"hour": 1, "minute": 49}
